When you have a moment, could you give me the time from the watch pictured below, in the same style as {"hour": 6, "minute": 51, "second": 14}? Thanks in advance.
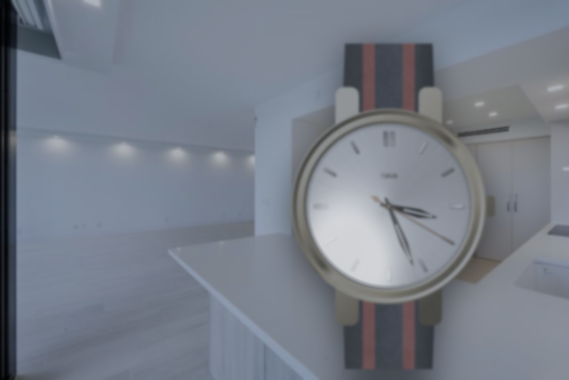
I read {"hour": 3, "minute": 26, "second": 20}
